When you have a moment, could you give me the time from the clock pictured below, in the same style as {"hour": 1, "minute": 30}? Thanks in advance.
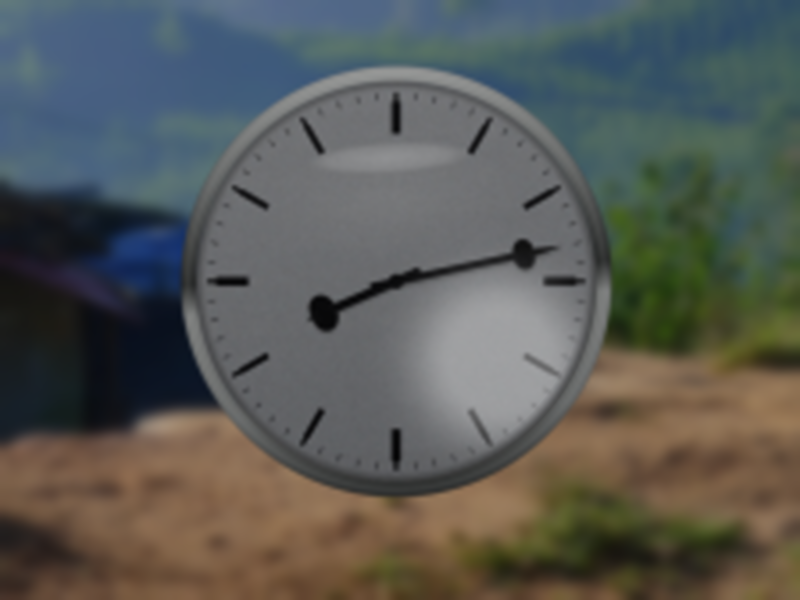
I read {"hour": 8, "minute": 13}
